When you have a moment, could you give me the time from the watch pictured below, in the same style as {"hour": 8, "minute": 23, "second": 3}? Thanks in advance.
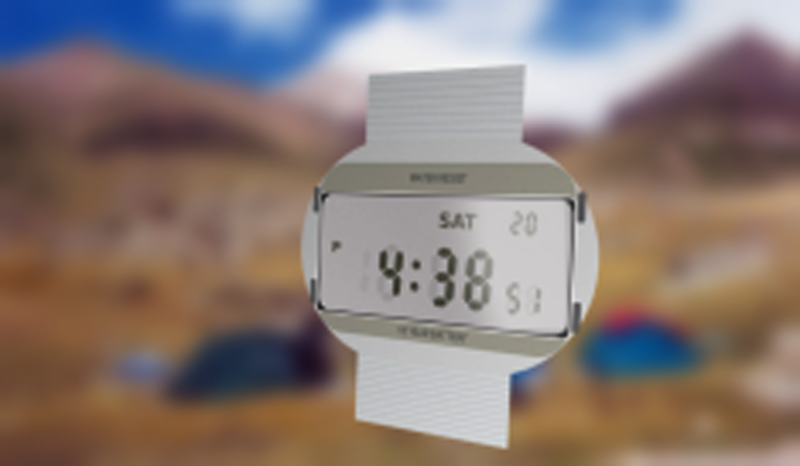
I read {"hour": 4, "minute": 38, "second": 51}
